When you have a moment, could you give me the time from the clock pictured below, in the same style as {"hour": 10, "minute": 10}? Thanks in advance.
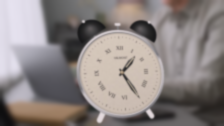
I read {"hour": 1, "minute": 25}
